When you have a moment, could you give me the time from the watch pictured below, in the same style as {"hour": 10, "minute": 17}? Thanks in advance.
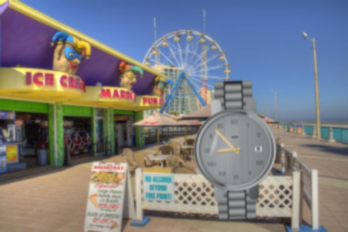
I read {"hour": 8, "minute": 53}
